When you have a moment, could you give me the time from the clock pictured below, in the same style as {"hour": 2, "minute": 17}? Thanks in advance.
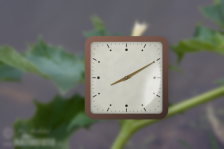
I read {"hour": 8, "minute": 10}
